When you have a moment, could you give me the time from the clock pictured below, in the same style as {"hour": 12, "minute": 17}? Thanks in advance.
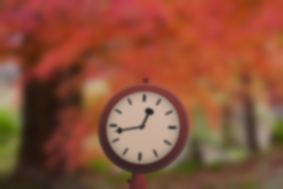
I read {"hour": 12, "minute": 43}
